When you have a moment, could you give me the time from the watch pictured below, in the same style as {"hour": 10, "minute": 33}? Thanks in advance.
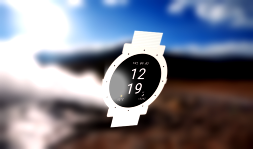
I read {"hour": 12, "minute": 19}
